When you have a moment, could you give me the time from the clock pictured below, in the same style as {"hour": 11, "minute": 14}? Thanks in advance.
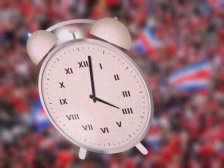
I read {"hour": 4, "minute": 2}
